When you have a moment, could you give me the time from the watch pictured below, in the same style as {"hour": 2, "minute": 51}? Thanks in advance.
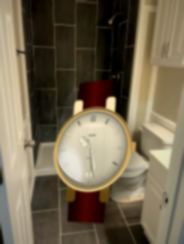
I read {"hour": 10, "minute": 28}
